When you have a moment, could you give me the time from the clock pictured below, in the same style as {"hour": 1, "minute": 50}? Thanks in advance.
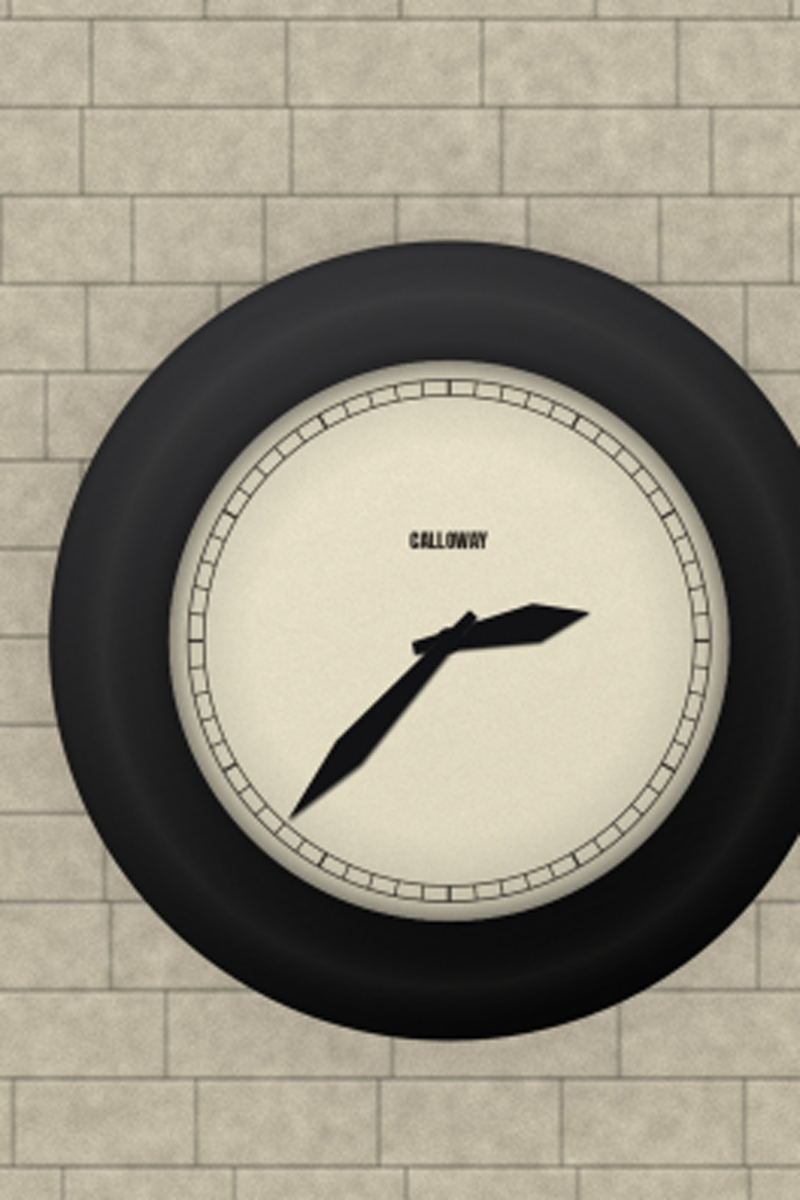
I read {"hour": 2, "minute": 37}
